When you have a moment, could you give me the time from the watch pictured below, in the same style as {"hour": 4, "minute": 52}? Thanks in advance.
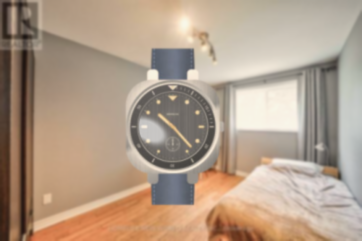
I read {"hour": 10, "minute": 23}
